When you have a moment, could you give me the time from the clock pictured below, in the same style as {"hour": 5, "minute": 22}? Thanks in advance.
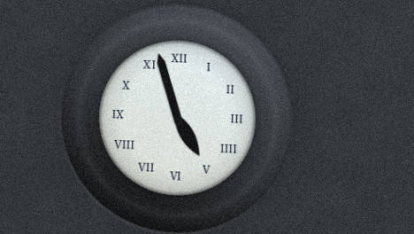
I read {"hour": 4, "minute": 57}
